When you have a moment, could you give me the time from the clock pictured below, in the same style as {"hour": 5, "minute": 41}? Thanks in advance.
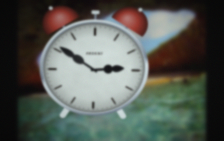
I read {"hour": 2, "minute": 51}
